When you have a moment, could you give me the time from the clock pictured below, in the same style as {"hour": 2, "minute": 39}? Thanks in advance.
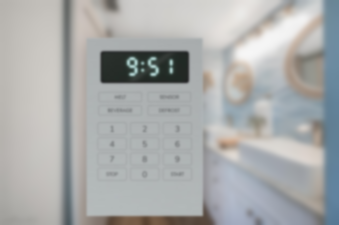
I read {"hour": 9, "minute": 51}
